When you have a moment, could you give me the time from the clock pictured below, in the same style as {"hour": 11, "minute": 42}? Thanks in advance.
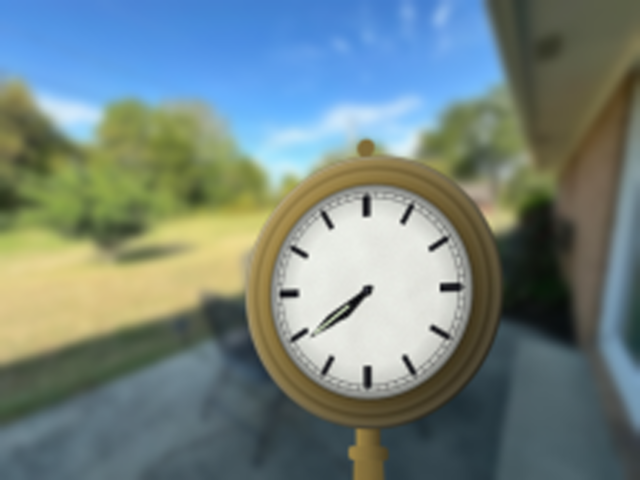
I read {"hour": 7, "minute": 39}
